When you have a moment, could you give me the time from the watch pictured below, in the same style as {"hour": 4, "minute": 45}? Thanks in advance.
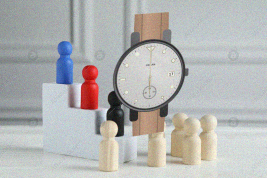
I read {"hour": 6, "minute": 0}
